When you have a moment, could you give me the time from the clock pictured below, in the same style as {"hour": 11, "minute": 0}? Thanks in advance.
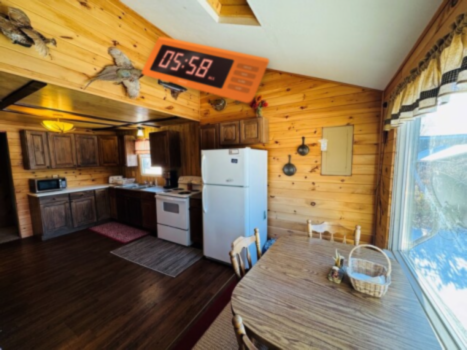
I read {"hour": 5, "minute": 58}
